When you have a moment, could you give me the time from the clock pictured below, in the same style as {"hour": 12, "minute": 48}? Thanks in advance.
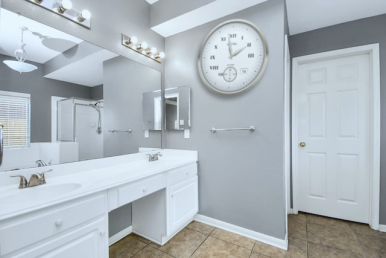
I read {"hour": 1, "minute": 58}
